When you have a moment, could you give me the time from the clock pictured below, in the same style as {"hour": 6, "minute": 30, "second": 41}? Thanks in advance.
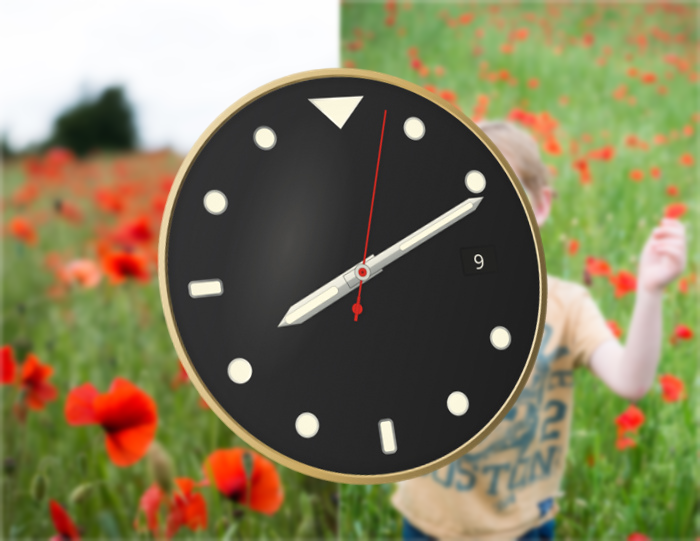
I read {"hour": 8, "minute": 11, "second": 3}
